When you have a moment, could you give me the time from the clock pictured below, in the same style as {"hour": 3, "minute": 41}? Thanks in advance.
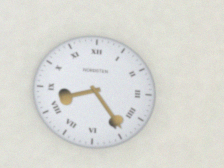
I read {"hour": 8, "minute": 24}
